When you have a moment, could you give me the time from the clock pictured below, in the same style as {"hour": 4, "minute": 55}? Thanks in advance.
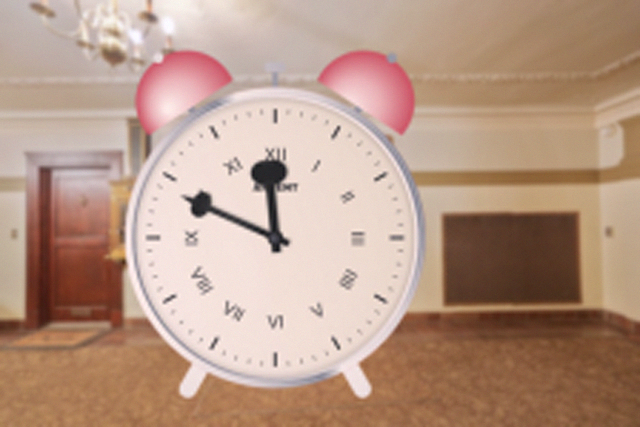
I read {"hour": 11, "minute": 49}
